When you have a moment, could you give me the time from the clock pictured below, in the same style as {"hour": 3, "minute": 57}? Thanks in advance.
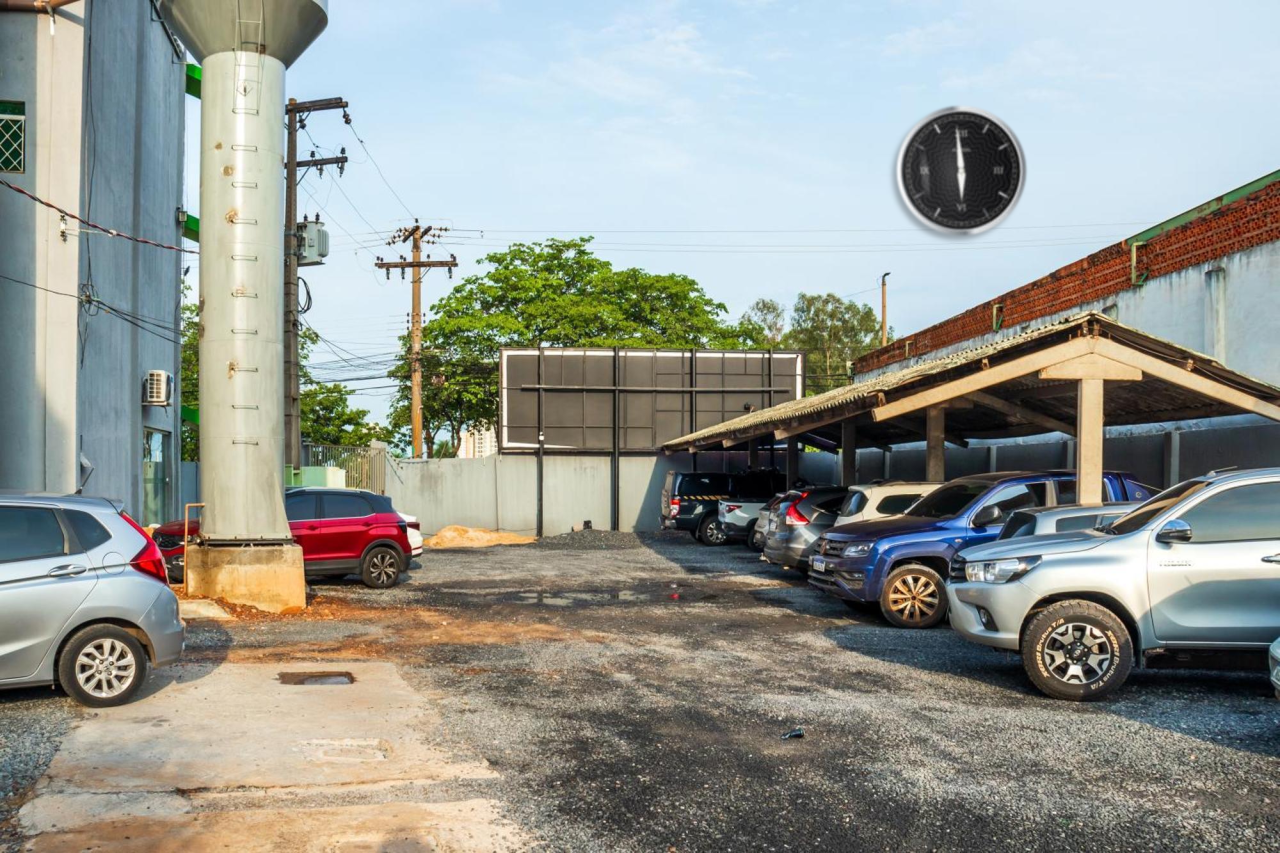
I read {"hour": 5, "minute": 59}
